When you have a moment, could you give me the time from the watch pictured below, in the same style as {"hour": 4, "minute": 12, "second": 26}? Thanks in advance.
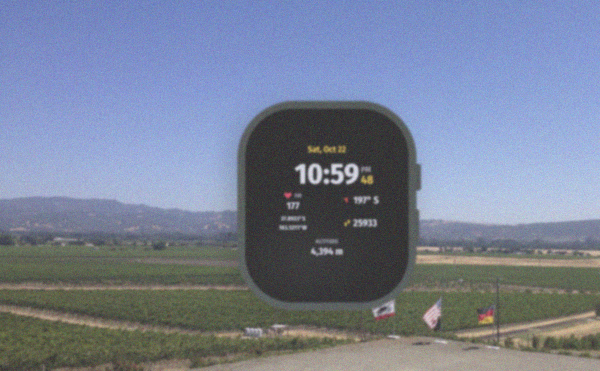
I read {"hour": 10, "minute": 59, "second": 48}
